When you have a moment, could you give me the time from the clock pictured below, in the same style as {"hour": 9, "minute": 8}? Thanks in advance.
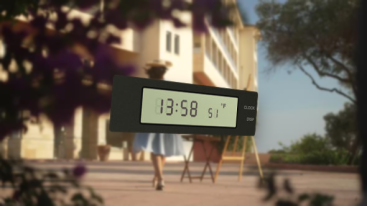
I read {"hour": 13, "minute": 58}
